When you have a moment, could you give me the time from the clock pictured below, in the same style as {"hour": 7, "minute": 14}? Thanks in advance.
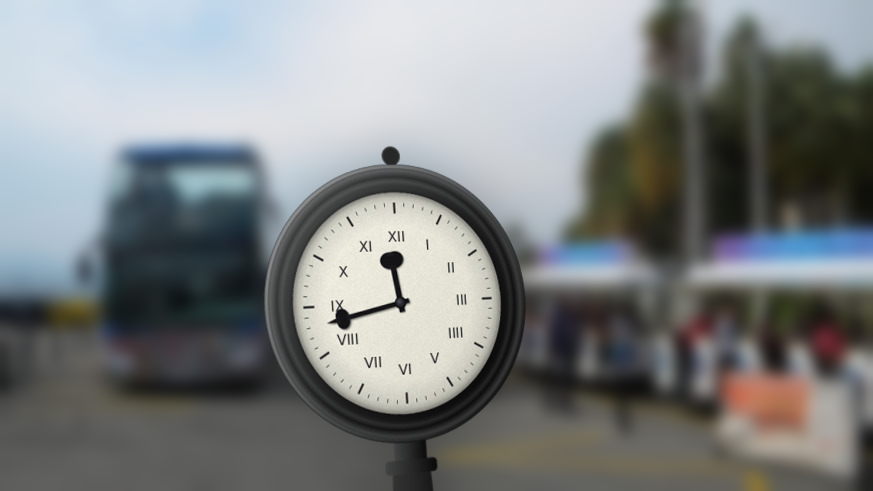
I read {"hour": 11, "minute": 43}
